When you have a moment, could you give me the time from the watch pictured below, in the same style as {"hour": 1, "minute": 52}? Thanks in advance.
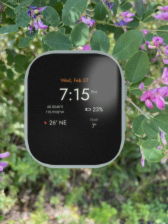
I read {"hour": 7, "minute": 15}
